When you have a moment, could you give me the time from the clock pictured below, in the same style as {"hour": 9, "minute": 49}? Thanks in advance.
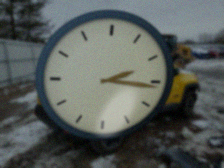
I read {"hour": 2, "minute": 16}
